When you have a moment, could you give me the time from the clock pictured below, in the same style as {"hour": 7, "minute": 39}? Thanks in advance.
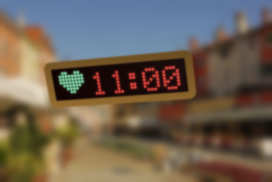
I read {"hour": 11, "minute": 0}
